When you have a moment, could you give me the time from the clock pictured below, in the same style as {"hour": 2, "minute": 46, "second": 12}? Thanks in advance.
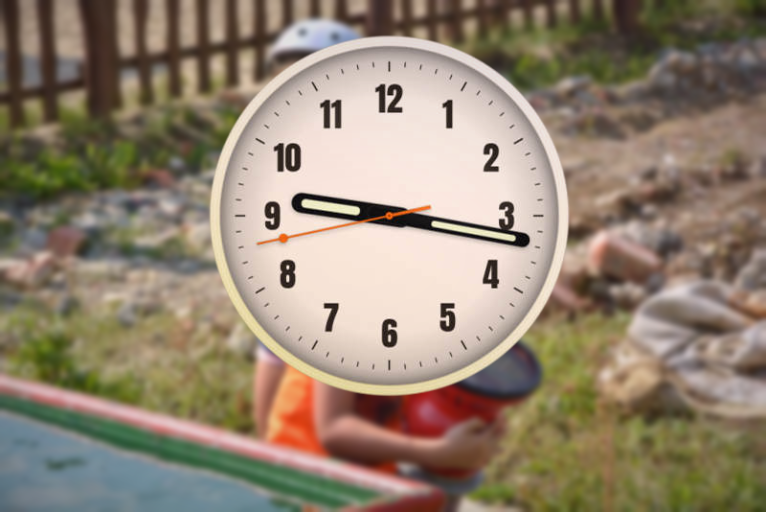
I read {"hour": 9, "minute": 16, "second": 43}
